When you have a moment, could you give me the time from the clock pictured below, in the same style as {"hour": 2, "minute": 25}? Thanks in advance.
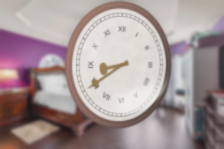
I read {"hour": 8, "minute": 40}
